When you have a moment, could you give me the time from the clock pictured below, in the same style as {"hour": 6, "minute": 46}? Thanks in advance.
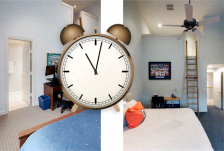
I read {"hour": 11, "minute": 2}
